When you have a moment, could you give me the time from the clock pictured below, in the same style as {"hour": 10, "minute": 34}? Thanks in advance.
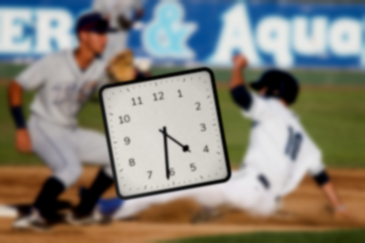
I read {"hour": 4, "minute": 31}
